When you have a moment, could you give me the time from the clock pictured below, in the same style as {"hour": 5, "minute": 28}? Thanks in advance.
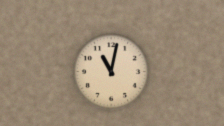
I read {"hour": 11, "minute": 2}
